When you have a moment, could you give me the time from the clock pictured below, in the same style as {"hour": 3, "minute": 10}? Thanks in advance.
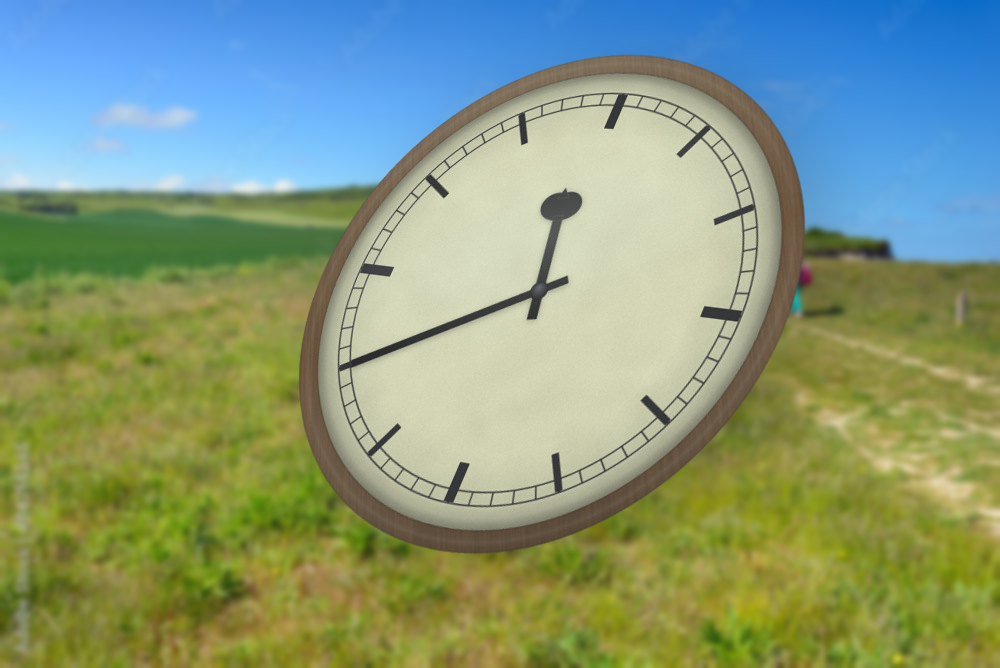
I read {"hour": 11, "minute": 40}
